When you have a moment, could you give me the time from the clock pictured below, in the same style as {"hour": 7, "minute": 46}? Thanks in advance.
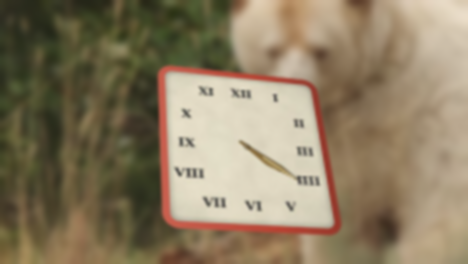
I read {"hour": 4, "minute": 21}
